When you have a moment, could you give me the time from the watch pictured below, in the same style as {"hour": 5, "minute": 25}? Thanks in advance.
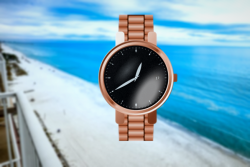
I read {"hour": 12, "minute": 40}
